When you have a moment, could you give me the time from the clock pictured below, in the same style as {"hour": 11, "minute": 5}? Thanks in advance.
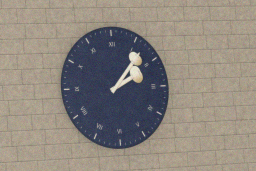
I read {"hour": 2, "minute": 7}
